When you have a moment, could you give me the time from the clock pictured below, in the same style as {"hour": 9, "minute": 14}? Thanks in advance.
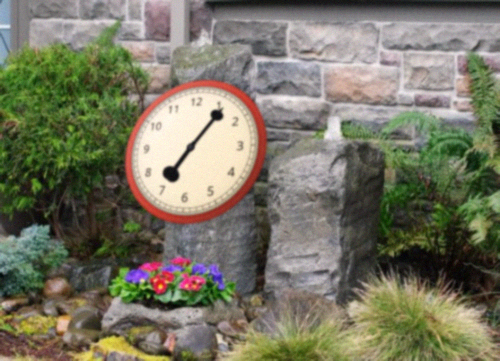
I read {"hour": 7, "minute": 6}
